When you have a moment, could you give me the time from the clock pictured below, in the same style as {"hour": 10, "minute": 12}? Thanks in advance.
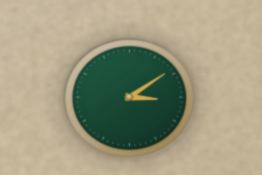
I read {"hour": 3, "minute": 9}
